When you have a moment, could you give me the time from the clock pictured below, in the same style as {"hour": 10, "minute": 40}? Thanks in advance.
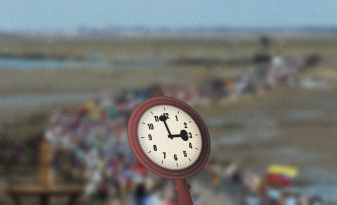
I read {"hour": 2, "minute": 58}
